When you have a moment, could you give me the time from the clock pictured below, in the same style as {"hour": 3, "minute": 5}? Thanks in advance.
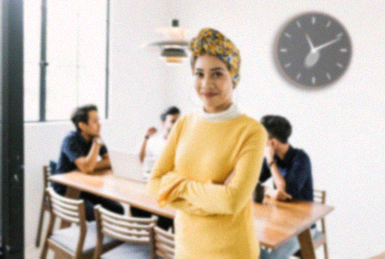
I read {"hour": 11, "minute": 11}
